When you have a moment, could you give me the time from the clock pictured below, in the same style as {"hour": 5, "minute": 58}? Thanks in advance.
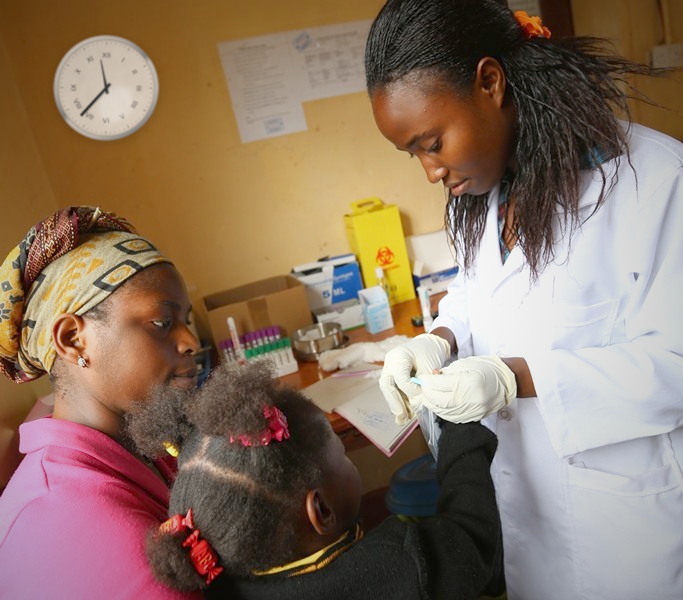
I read {"hour": 11, "minute": 37}
